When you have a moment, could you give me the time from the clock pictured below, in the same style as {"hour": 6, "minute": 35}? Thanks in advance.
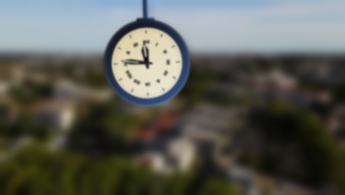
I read {"hour": 11, "minute": 46}
